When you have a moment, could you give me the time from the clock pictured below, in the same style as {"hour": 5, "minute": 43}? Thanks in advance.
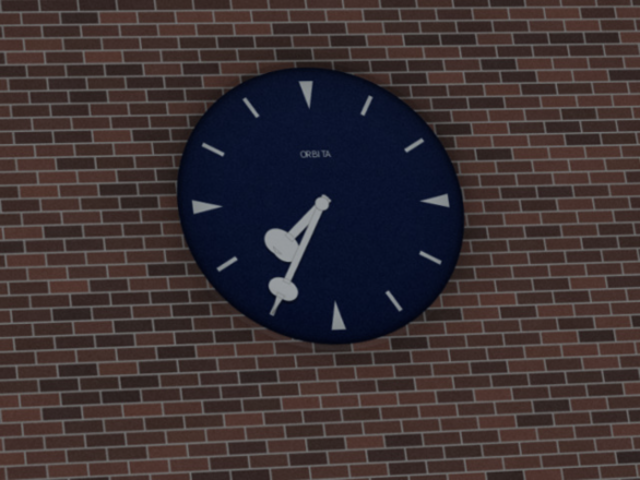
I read {"hour": 7, "minute": 35}
